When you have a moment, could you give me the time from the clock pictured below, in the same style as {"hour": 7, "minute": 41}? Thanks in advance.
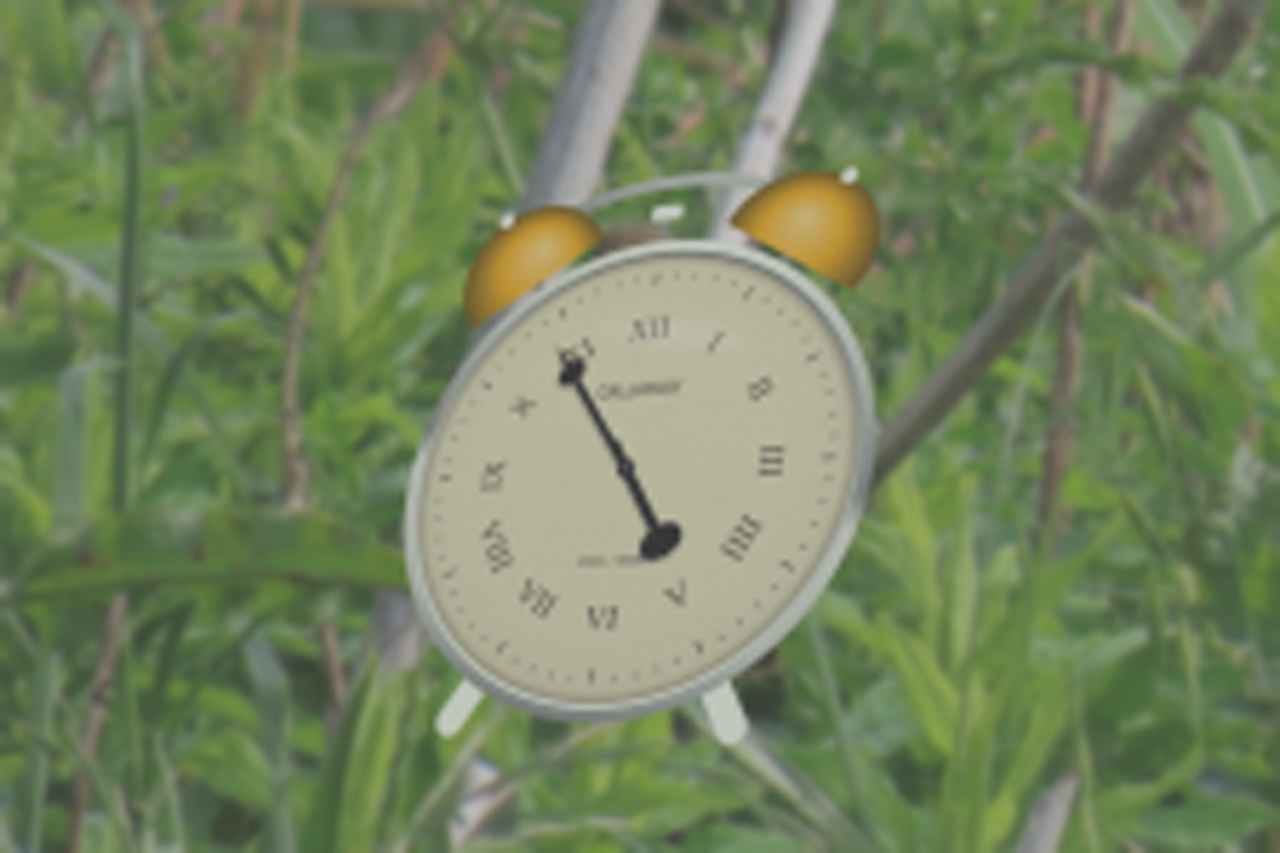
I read {"hour": 4, "minute": 54}
